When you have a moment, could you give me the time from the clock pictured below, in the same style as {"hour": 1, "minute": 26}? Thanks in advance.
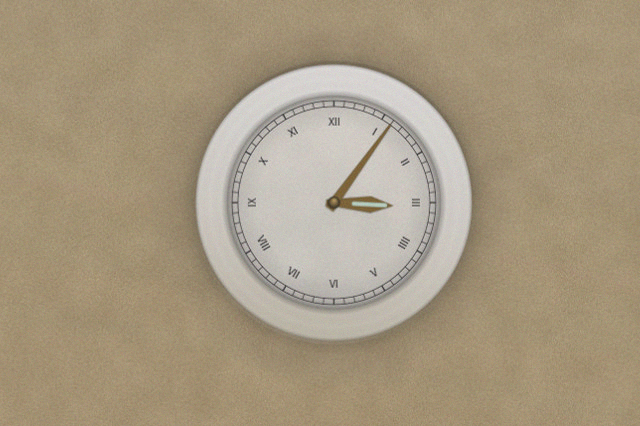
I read {"hour": 3, "minute": 6}
